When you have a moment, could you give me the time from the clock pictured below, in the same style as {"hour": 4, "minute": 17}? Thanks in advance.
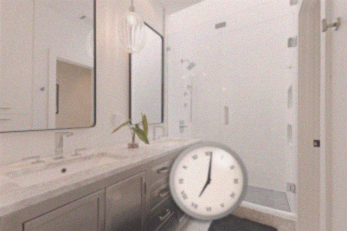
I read {"hour": 7, "minute": 1}
